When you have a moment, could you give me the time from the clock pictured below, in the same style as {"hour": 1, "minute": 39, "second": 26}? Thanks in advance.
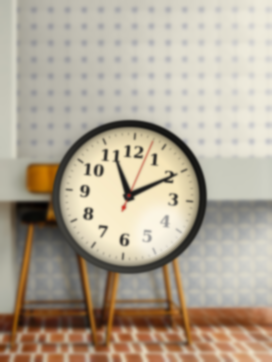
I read {"hour": 11, "minute": 10, "second": 3}
